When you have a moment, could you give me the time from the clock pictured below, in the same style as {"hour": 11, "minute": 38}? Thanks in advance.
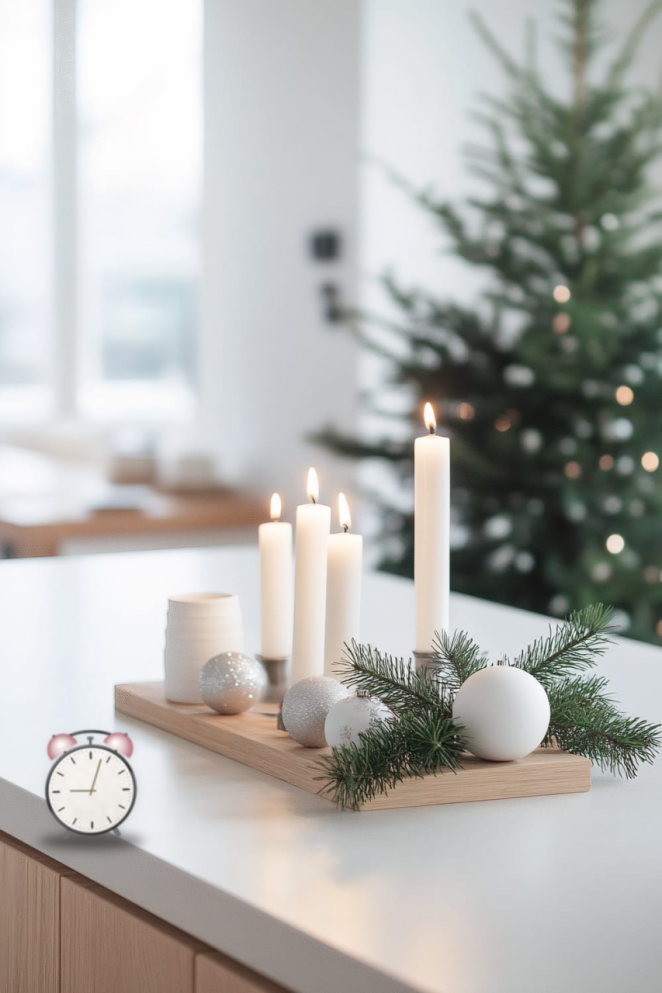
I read {"hour": 9, "minute": 3}
